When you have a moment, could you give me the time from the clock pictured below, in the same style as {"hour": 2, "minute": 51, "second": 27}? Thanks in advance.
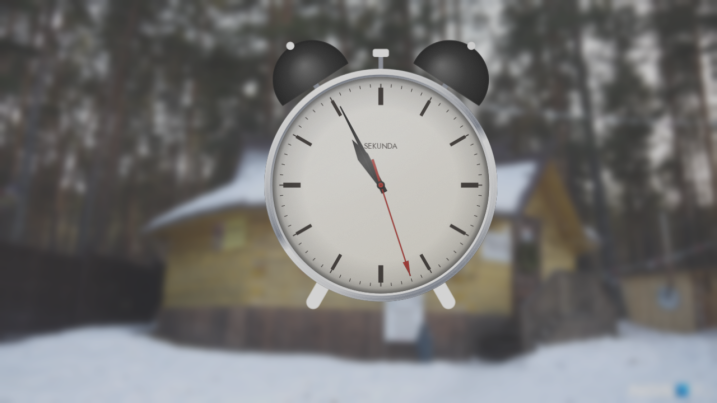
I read {"hour": 10, "minute": 55, "second": 27}
